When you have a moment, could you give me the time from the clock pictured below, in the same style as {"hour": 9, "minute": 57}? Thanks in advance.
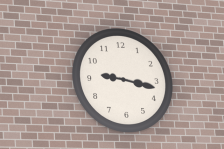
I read {"hour": 9, "minute": 17}
